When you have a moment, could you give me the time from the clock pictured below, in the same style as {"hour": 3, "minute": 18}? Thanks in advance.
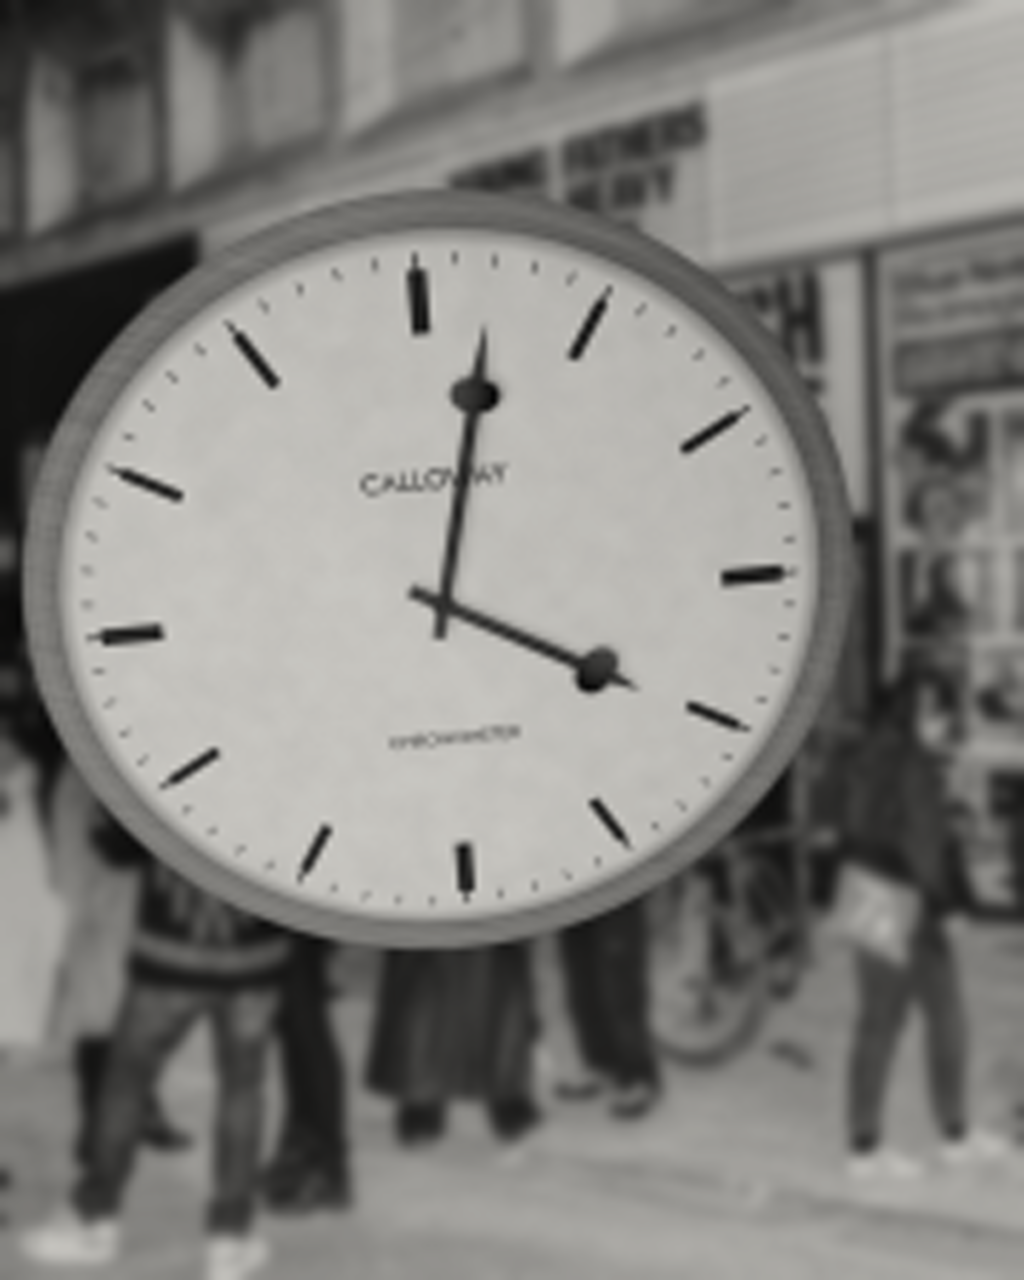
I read {"hour": 4, "minute": 2}
